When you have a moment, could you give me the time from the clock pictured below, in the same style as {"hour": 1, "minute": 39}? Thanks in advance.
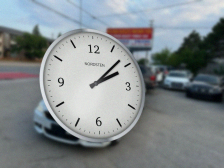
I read {"hour": 2, "minute": 8}
